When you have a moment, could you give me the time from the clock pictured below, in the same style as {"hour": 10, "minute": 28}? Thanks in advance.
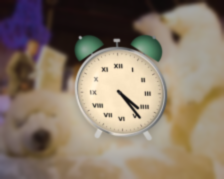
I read {"hour": 4, "minute": 24}
